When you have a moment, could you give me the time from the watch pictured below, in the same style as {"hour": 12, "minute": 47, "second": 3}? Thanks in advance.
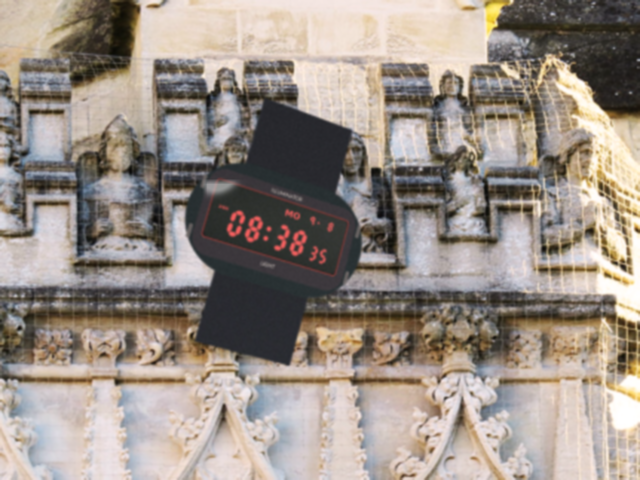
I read {"hour": 8, "minute": 38, "second": 35}
